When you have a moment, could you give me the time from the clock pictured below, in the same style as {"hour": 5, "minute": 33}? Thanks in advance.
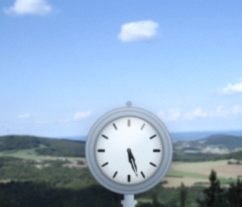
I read {"hour": 5, "minute": 27}
